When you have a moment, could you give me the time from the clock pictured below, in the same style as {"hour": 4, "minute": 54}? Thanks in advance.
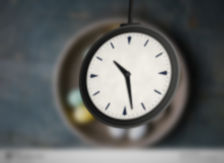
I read {"hour": 10, "minute": 28}
